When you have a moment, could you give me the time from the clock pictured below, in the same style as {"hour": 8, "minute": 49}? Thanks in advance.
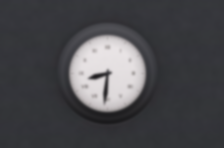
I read {"hour": 8, "minute": 31}
